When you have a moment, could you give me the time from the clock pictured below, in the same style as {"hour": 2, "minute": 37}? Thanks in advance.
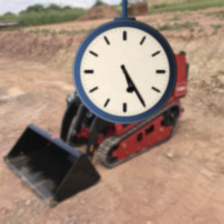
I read {"hour": 5, "minute": 25}
